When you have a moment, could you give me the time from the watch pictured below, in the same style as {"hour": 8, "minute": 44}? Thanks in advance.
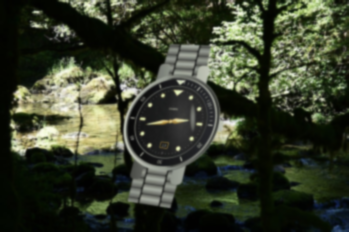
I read {"hour": 2, "minute": 43}
